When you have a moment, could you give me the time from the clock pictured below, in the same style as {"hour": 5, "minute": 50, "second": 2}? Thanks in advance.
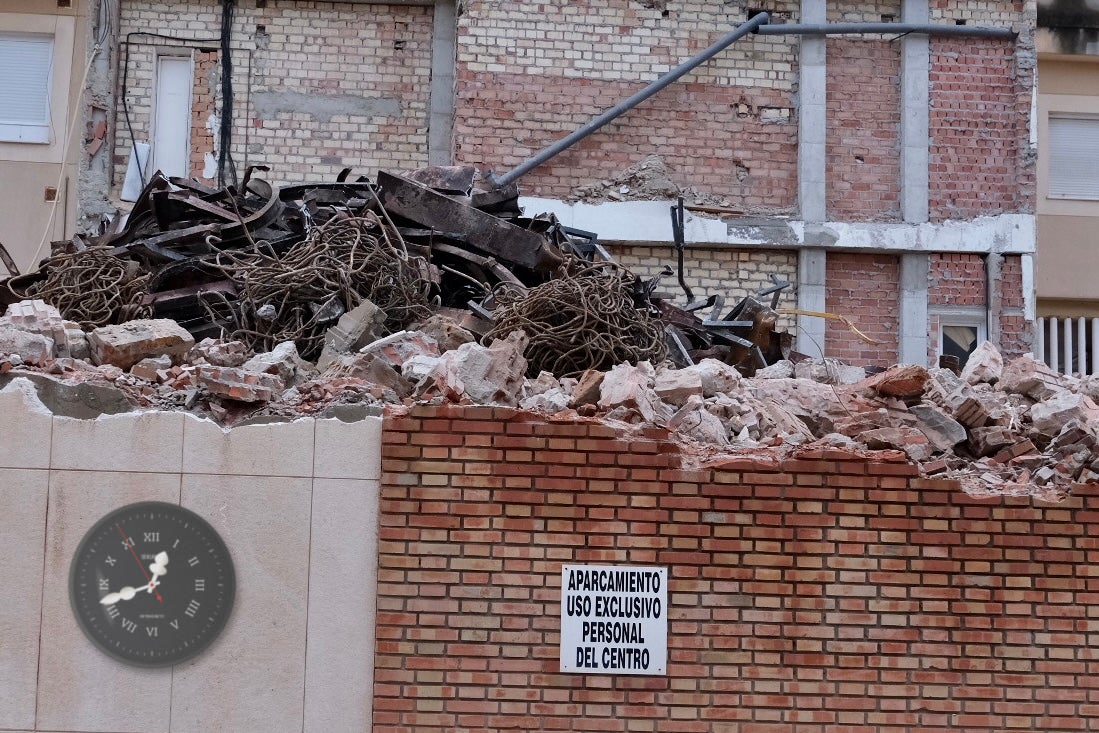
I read {"hour": 12, "minute": 41, "second": 55}
